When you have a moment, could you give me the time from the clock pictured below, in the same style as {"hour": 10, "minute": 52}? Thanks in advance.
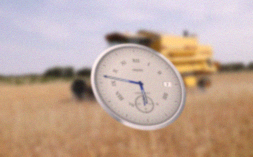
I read {"hour": 5, "minute": 47}
